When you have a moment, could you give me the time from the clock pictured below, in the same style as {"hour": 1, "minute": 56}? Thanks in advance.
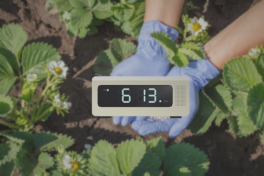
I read {"hour": 6, "minute": 13}
